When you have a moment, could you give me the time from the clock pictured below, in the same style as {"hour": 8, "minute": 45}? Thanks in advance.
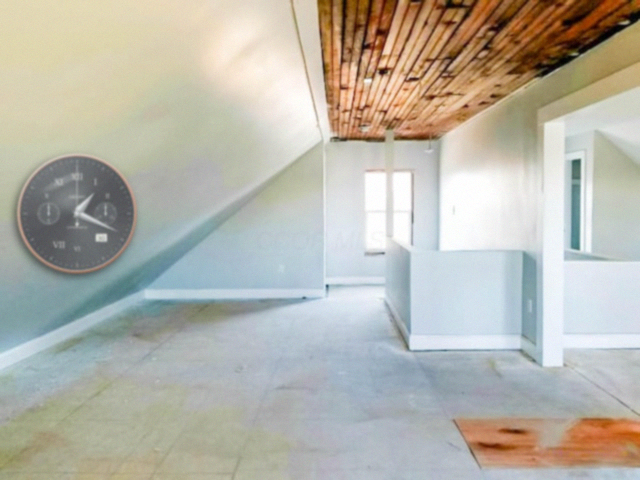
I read {"hour": 1, "minute": 19}
